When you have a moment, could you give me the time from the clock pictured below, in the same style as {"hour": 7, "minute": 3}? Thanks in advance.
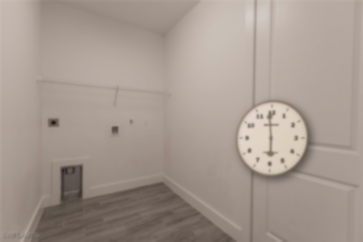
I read {"hour": 5, "minute": 59}
